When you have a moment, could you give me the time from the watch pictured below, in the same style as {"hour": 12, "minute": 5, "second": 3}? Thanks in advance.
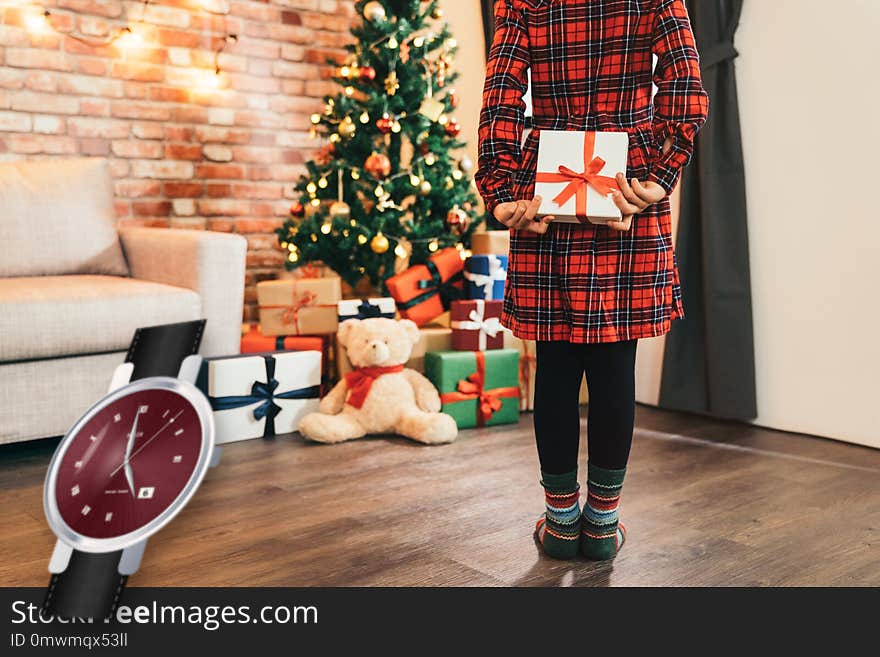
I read {"hour": 4, "minute": 59, "second": 7}
